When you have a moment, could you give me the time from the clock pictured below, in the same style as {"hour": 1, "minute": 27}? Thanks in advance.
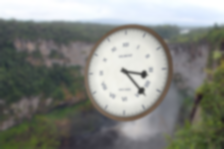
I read {"hour": 3, "minute": 23}
